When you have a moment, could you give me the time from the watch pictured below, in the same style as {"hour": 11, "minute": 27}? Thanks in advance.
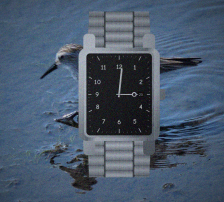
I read {"hour": 3, "minute": 1}
